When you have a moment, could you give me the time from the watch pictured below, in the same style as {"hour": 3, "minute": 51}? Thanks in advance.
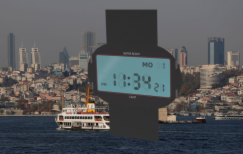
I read {"hour": 11, "minute": 34}
